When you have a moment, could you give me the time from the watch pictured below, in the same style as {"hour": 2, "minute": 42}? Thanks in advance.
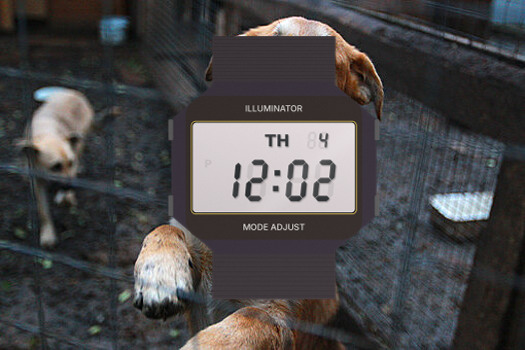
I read {"hour": 12, "minute": 2}
